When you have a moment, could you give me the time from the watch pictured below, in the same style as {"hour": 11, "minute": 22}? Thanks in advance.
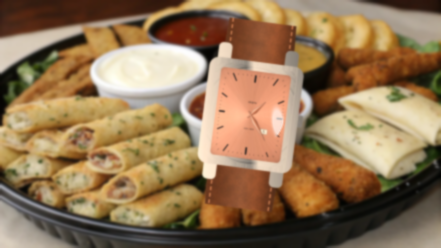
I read {"hour": 1, "minute": 24}
